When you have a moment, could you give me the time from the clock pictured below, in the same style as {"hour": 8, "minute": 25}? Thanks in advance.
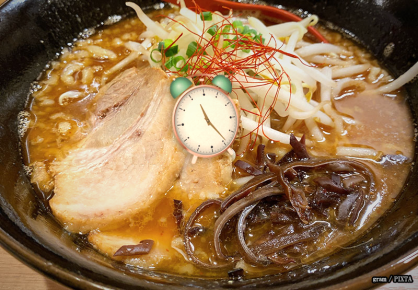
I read {"hour": 11, "minute": 24}
